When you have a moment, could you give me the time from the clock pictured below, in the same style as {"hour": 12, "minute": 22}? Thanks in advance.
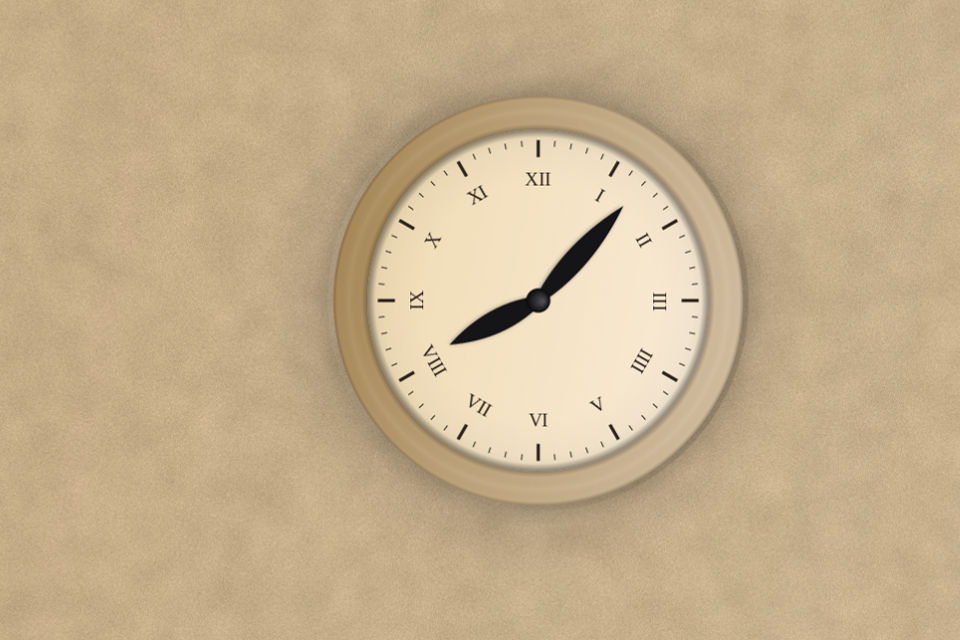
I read {"hour": 8, "minute": 7}
